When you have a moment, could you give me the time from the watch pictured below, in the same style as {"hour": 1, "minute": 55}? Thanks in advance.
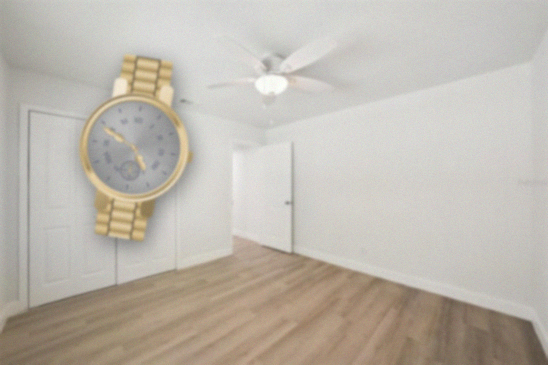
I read {"hour": 4, "minute": 49}
